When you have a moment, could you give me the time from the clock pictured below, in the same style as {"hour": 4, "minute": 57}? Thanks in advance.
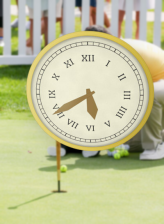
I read {"hour": 5, "minute": 40}
